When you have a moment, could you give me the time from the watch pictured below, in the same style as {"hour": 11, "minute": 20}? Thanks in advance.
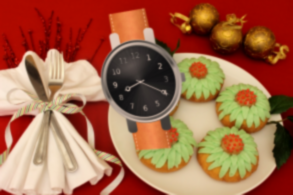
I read {"hour": 8, "minute": 20}
